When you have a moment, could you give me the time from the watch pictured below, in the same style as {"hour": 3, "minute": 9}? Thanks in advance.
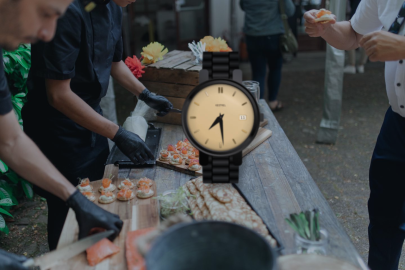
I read {"hour": 7, "minute": 29}
